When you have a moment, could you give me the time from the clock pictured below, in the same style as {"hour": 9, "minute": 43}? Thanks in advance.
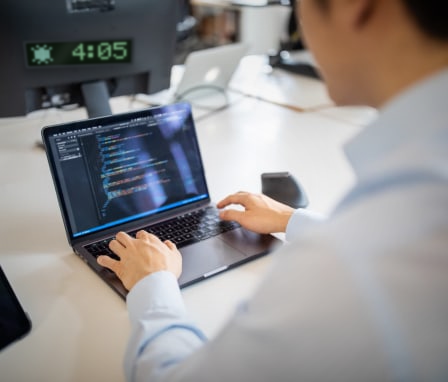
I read {"hour": 4, "minute": 5}
